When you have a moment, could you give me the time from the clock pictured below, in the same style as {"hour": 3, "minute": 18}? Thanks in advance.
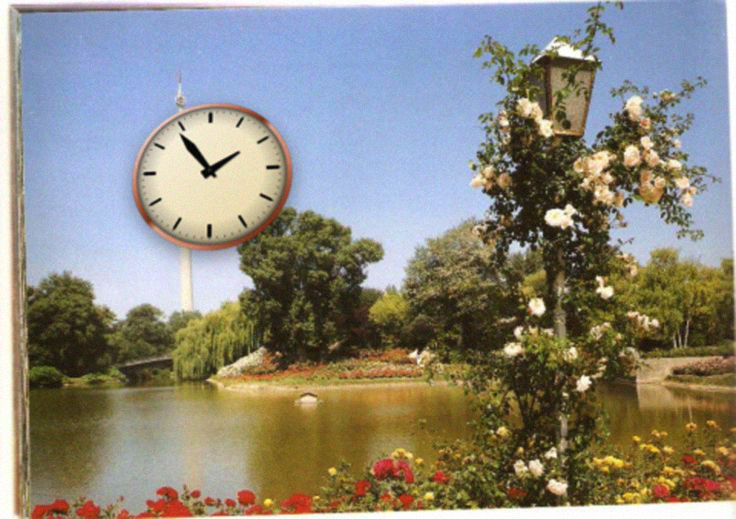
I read {"hour": 1, "minute": 54}
